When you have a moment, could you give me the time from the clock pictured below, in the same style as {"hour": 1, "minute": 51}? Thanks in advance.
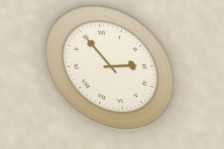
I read {"hour": 2, "minute": 55}
